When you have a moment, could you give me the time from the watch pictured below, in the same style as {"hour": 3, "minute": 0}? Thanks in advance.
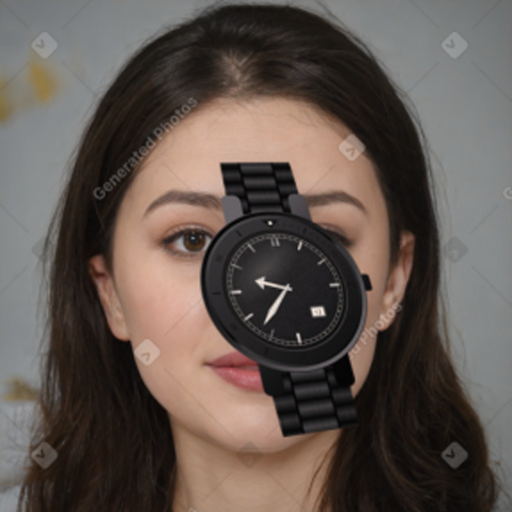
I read {"hour": 9, "minute": 37}
